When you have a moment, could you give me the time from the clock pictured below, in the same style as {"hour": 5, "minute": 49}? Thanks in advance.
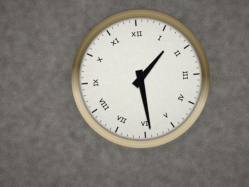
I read {"hour": 1, "minute": 29}
